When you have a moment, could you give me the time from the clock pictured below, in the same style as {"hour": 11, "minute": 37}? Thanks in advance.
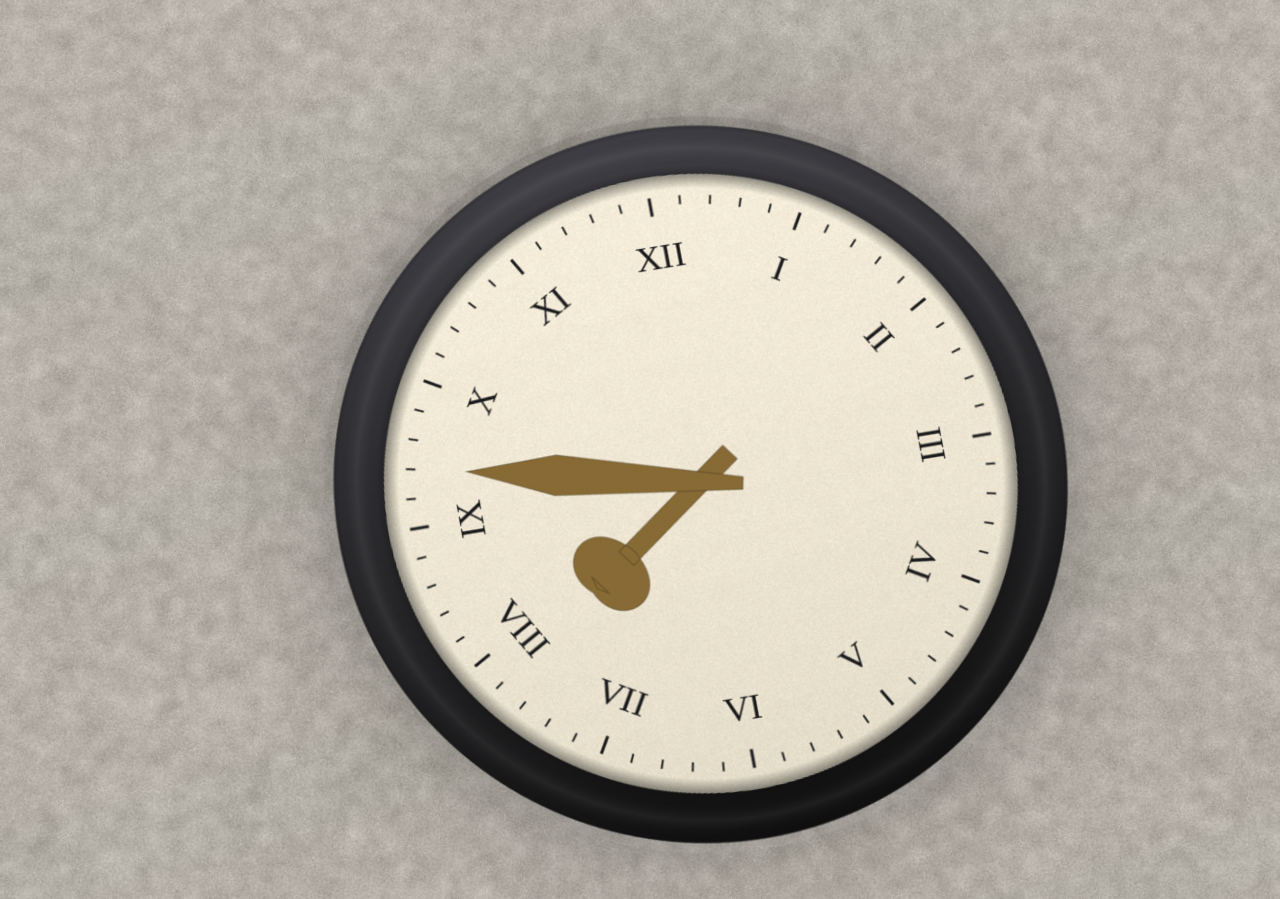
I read {"hour": 7, "minute": 47}
